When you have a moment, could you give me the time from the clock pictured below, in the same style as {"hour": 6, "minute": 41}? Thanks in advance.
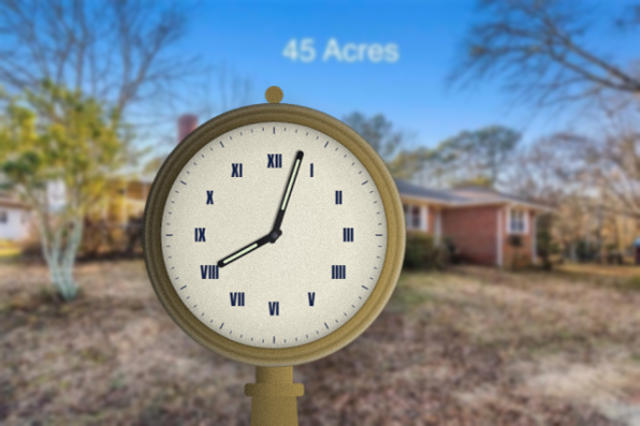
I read {"hour": 8, "minute": 3}
